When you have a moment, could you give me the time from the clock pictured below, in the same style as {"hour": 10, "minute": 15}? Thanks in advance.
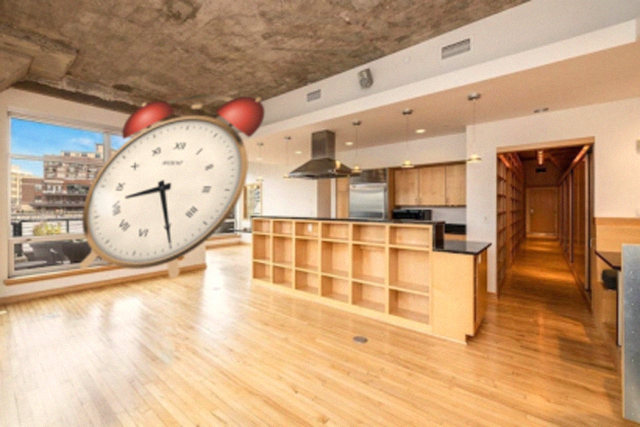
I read {"hour": 8, "minute": 25}
